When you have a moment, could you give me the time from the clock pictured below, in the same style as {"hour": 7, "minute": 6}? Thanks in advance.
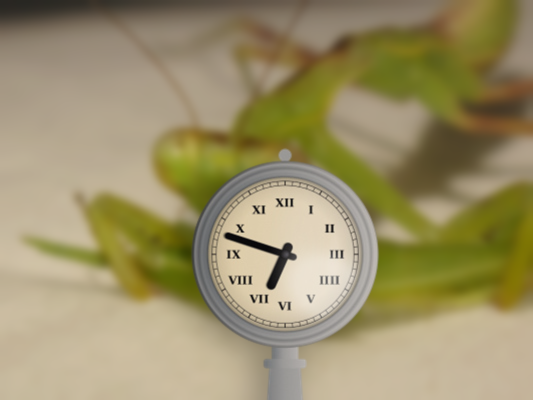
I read {"hour": 6, "minute": 48}
